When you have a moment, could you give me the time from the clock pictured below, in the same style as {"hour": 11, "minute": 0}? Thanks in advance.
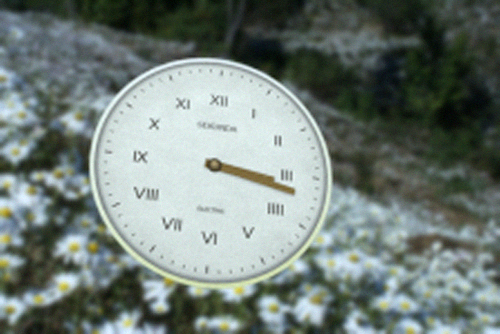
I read {"hour": 3, "minute": 17}
